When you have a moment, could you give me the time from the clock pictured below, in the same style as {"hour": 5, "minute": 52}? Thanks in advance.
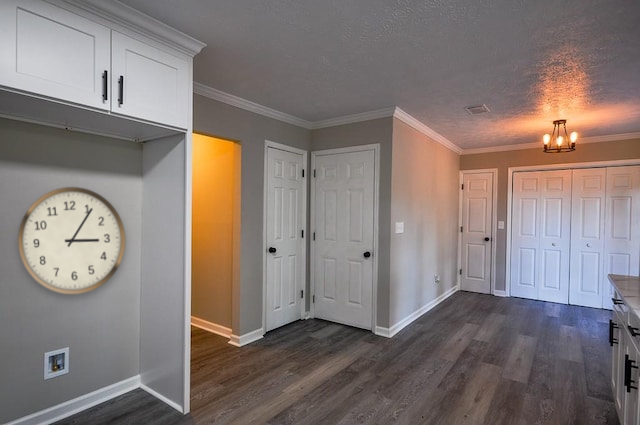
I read {"hour": 3, "minute": 6}
